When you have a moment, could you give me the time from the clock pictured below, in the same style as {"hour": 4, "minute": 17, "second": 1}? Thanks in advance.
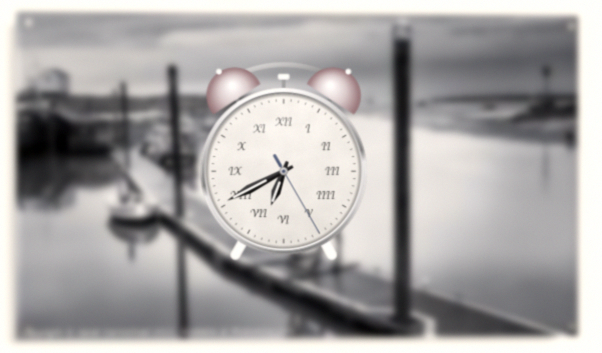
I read {"hour": 6, "minute": 40, "second": 25}
